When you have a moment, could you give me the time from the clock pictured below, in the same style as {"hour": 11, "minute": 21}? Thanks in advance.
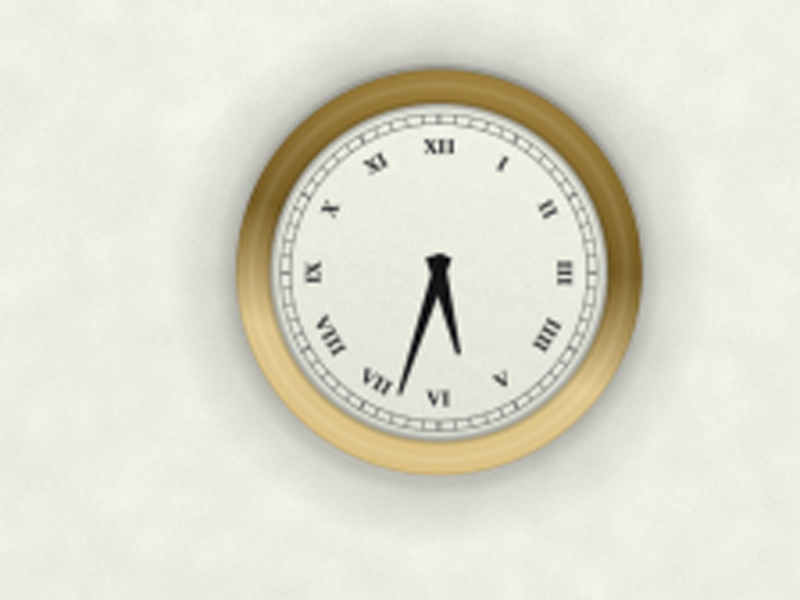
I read {"hour": 5, "minute": 33}
